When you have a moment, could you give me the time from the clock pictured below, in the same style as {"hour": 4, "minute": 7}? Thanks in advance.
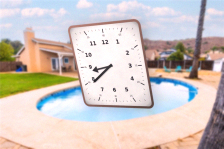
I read {"hour": 8, "minute": 39}
